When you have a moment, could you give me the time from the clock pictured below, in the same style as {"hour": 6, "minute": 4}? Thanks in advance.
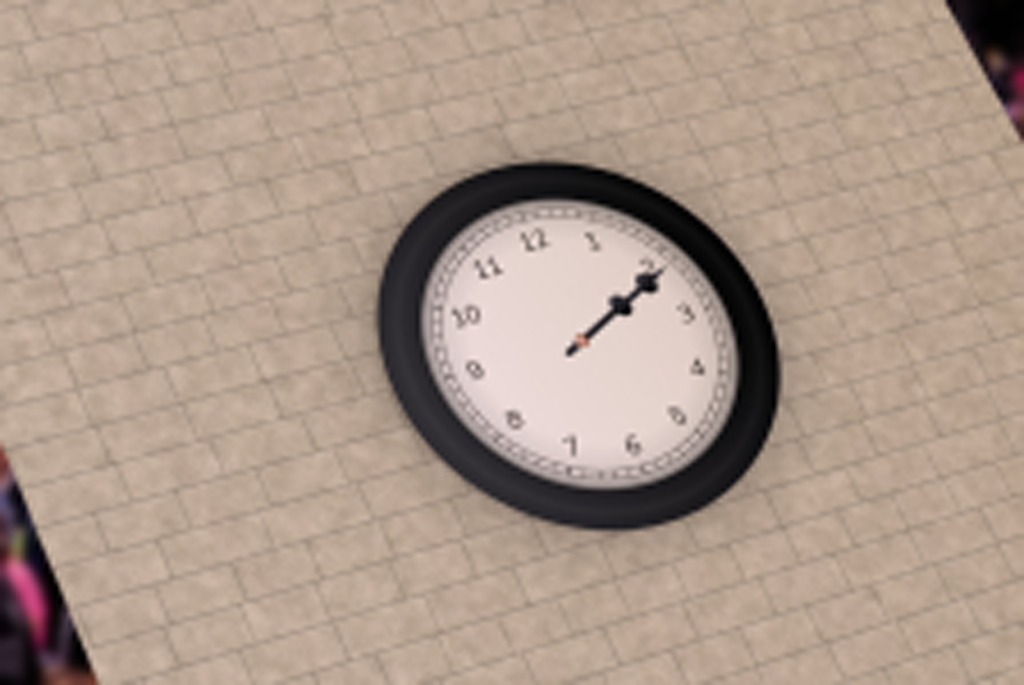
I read {"hour": 2, "minute": 11}
